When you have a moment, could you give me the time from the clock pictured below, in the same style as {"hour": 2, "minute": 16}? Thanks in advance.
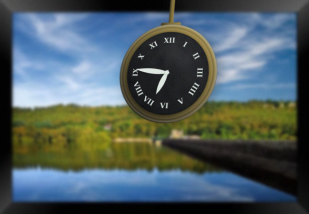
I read {"hour": 6, "minute": 46}
